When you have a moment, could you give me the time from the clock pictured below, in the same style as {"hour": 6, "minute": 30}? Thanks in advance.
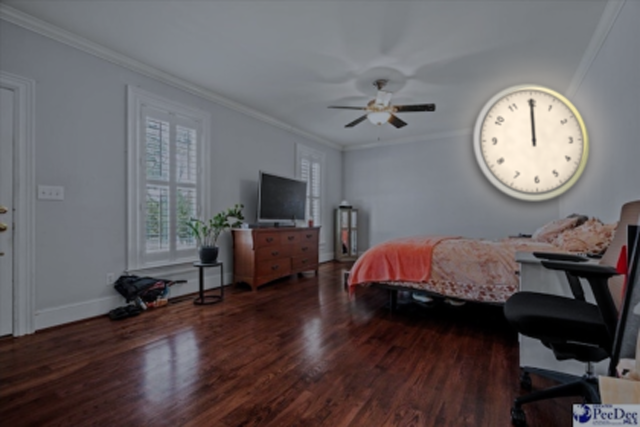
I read {"hour": 12, "minute": 0}
